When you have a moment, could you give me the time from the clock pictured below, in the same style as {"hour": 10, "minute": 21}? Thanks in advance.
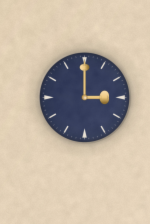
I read {"hour": 3, "minute": 0}
